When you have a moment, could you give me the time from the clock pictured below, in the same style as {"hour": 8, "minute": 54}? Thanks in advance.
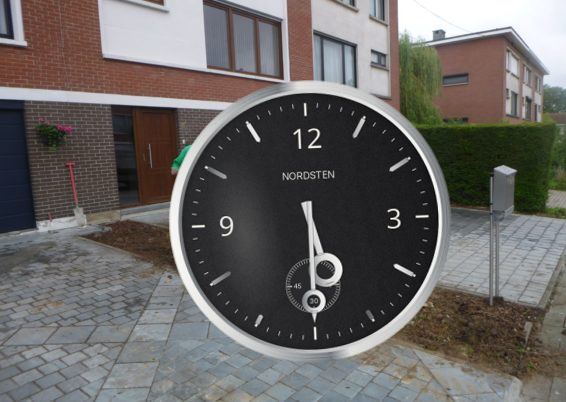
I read {"hour": 5, "minute": 30}
